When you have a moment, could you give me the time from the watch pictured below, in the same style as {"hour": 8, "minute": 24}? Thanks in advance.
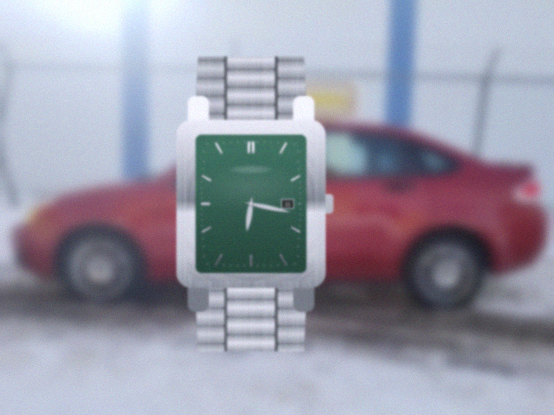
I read {"hour": 6, "minute": 17}
